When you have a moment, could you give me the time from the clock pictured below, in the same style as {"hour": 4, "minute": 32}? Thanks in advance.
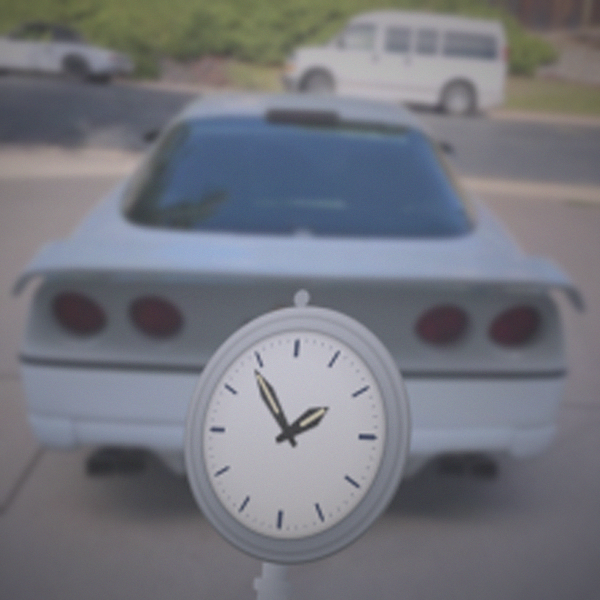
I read {"hour": 1, "minute": 54}
